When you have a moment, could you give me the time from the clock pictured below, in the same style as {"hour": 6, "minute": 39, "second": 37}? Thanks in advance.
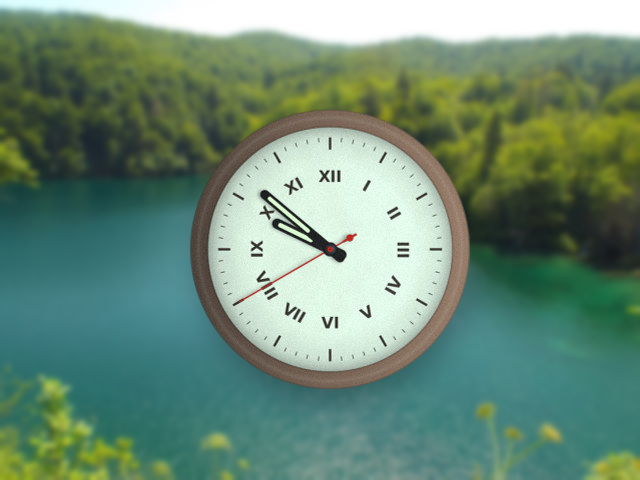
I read {"hour": 9, "minute": 51, "second": 40}
